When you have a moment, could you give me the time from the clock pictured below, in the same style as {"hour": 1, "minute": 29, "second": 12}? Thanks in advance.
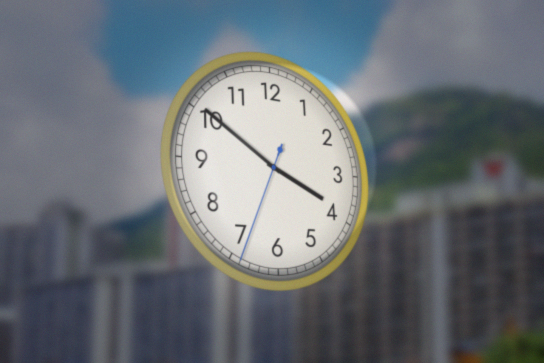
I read {"hour": 3, "minute": 50, "second": 34}
